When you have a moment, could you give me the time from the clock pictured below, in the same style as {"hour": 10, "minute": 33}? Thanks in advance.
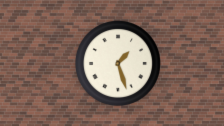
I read {"hour": 1, "minute": 27}
